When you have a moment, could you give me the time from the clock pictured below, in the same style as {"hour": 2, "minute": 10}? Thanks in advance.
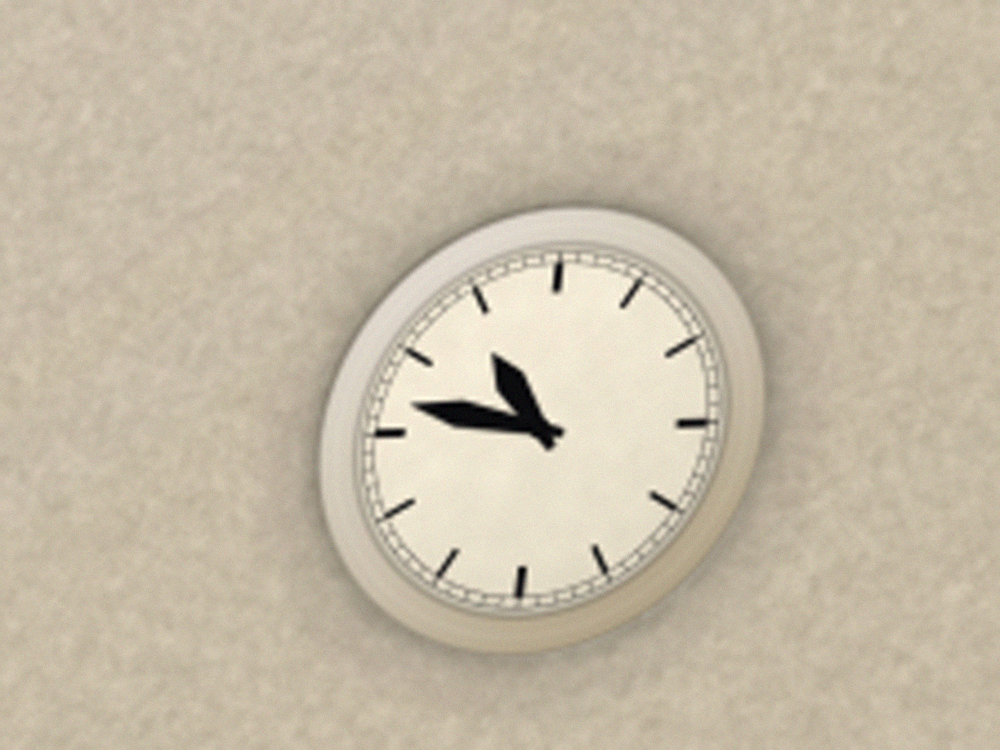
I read {"hour": 10, "minute": 47}
